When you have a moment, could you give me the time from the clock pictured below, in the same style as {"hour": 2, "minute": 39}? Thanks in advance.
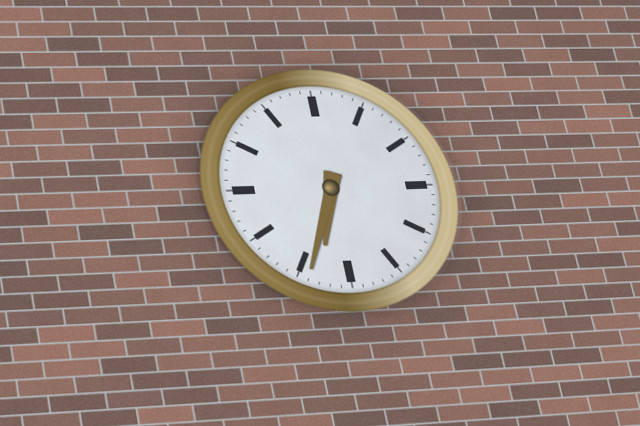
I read {"hour": 6, "minute": 34}
